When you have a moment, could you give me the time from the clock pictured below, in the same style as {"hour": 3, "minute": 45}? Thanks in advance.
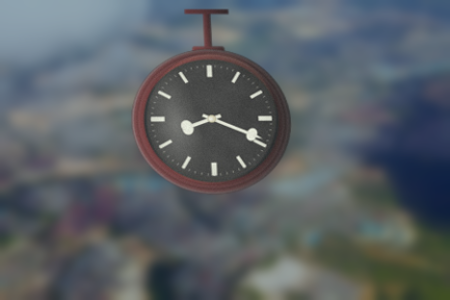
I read {"hour": 8, "minute": 19}
